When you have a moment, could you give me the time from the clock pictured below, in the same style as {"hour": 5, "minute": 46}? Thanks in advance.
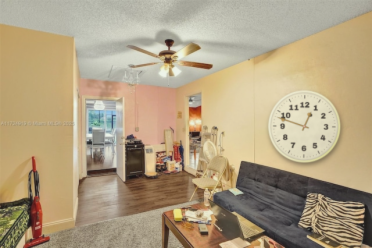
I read {"hour": 12, "minute": 48}
